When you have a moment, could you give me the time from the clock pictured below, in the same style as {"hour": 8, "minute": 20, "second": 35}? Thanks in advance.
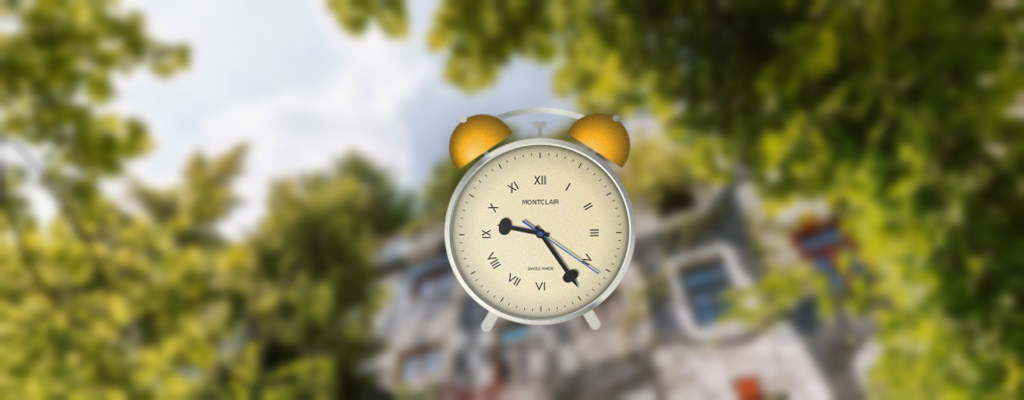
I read {"hour": 9, "minute": 24, "second": 21}
